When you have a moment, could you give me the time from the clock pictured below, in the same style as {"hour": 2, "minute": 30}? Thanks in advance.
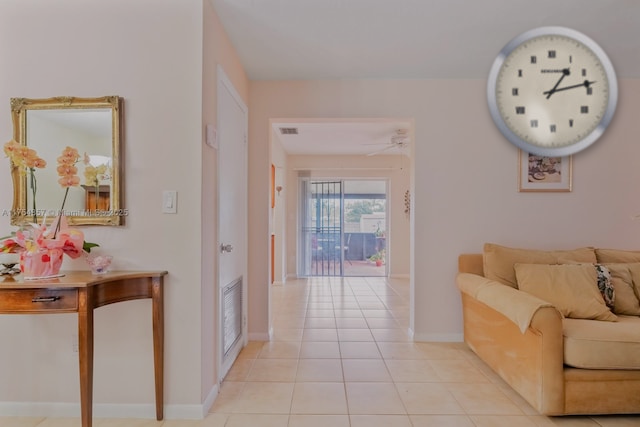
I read {"hour": 1, "minute": 13}
